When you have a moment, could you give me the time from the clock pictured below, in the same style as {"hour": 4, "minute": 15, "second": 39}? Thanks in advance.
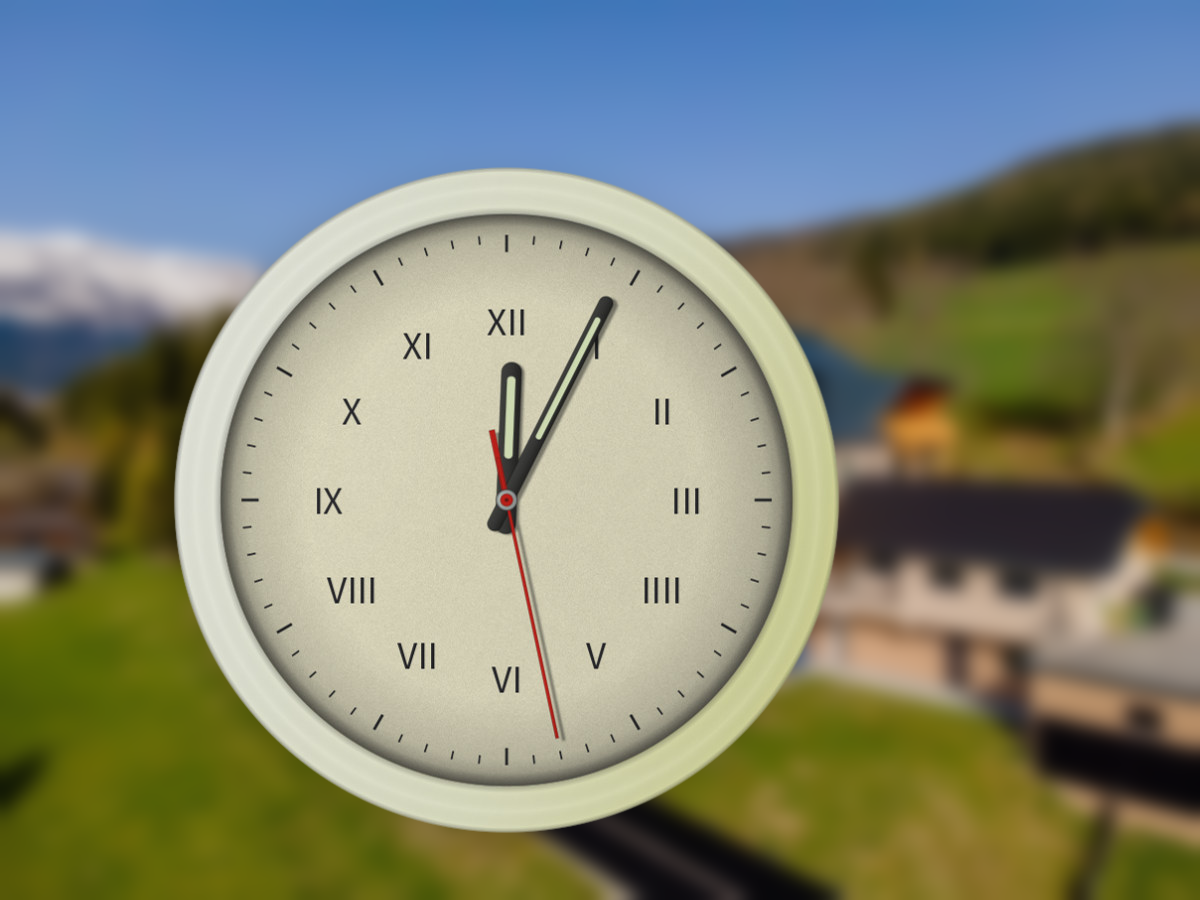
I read {"hour": 12, "minute": 4, "second": 28}
